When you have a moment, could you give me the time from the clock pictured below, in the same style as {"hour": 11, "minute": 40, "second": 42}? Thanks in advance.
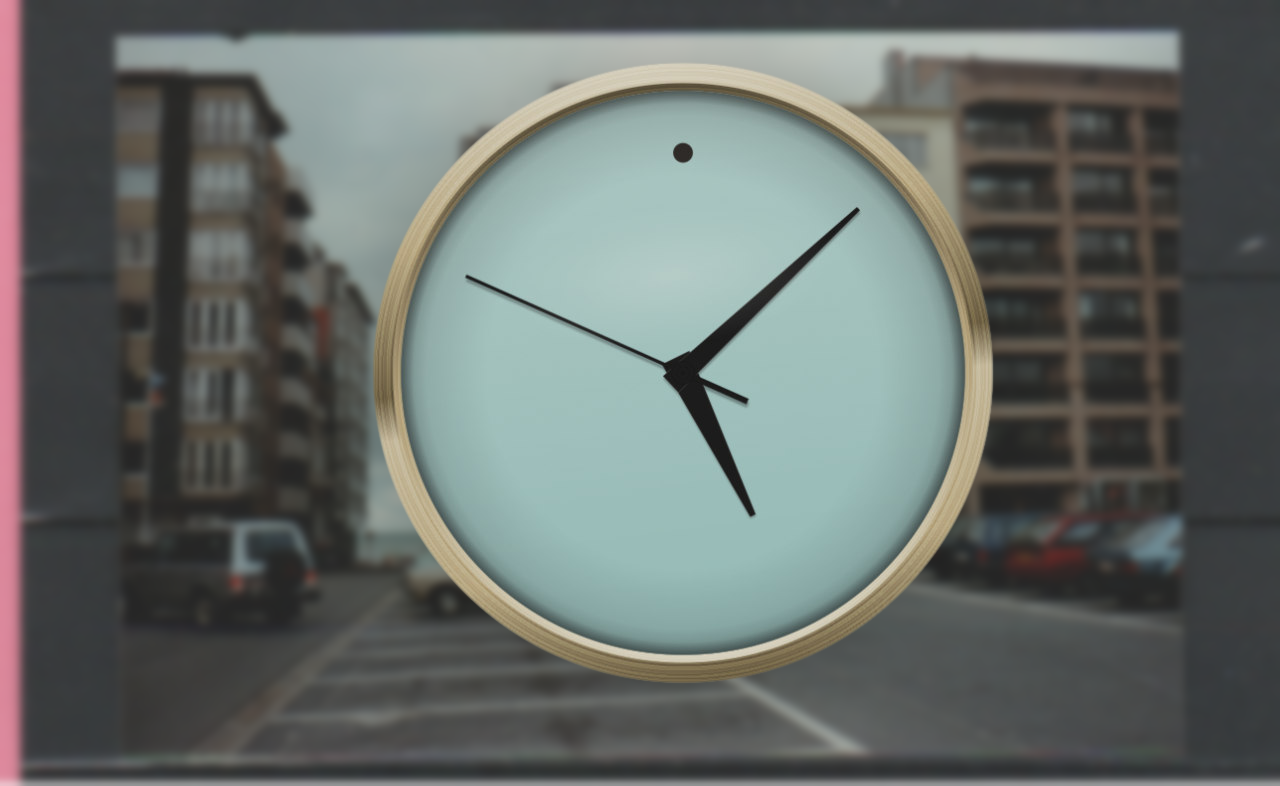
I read {"hour": 5, "minute": 7, "second": 49}
